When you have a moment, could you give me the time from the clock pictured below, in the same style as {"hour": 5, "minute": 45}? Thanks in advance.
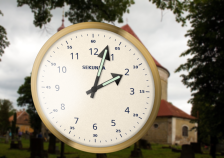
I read {"hour": 2, "minute": 3}
